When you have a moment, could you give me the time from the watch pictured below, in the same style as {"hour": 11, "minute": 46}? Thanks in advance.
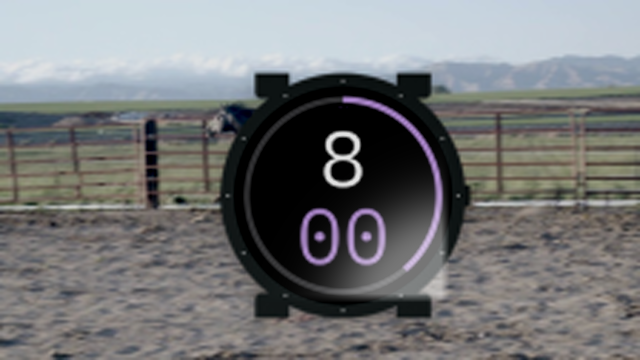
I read {"hour": 8, "minute": 0}
